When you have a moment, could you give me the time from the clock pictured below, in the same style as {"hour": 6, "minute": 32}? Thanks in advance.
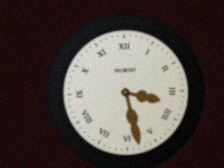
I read {"hour": 3, "minute": 28}
